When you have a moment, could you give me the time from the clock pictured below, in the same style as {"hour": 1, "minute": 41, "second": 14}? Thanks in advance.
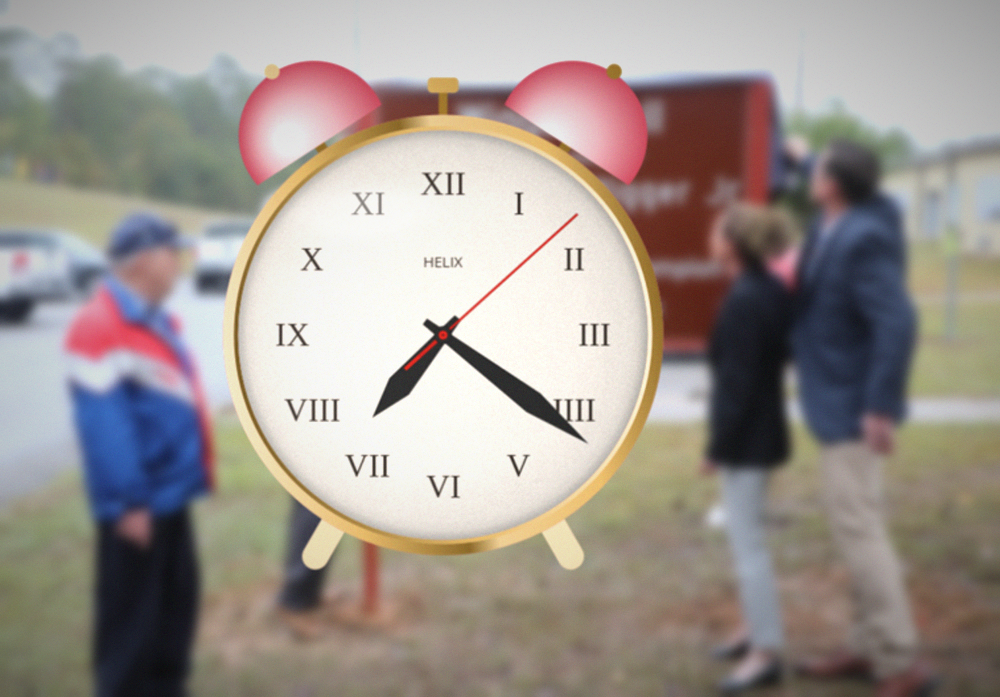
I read {"hour": 7, "minute": 21, "second": 8}
